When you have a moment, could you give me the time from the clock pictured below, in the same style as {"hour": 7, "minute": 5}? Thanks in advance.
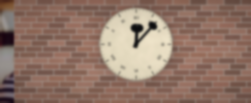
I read {"hour": 12, "minute": 7}
